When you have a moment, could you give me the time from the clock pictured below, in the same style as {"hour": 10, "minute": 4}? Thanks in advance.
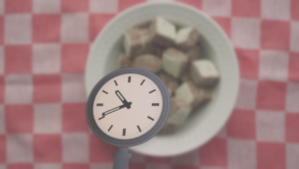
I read {"hour": 10, "minute": 41}
